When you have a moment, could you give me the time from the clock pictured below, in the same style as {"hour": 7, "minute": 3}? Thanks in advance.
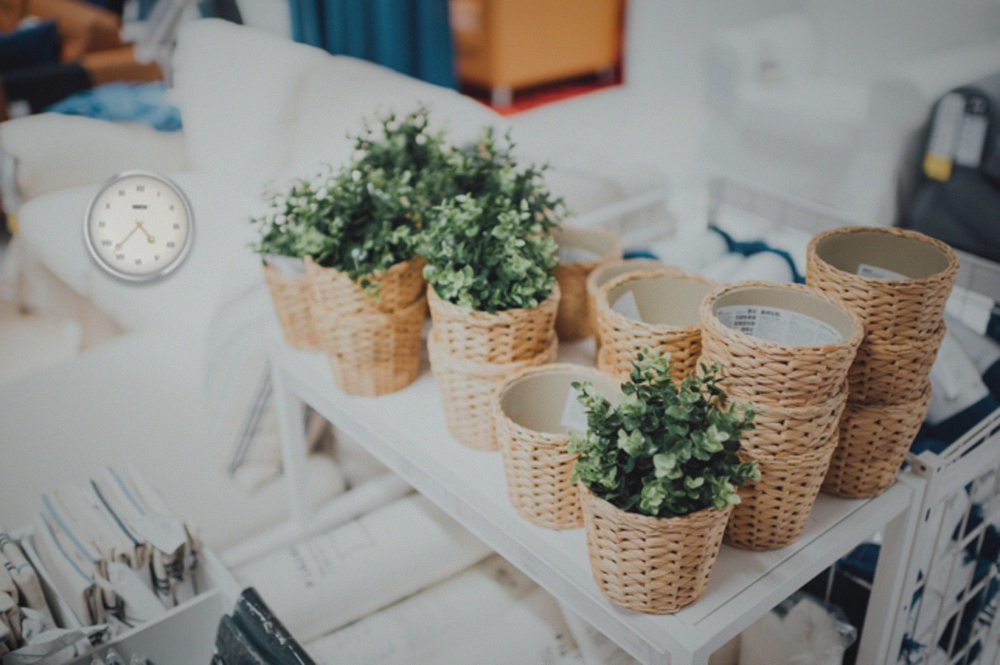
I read {"hour": 4, "minute": 37}
